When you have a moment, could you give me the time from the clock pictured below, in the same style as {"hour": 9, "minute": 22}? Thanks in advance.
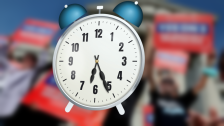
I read {"hour": 6, "minute": 26}
